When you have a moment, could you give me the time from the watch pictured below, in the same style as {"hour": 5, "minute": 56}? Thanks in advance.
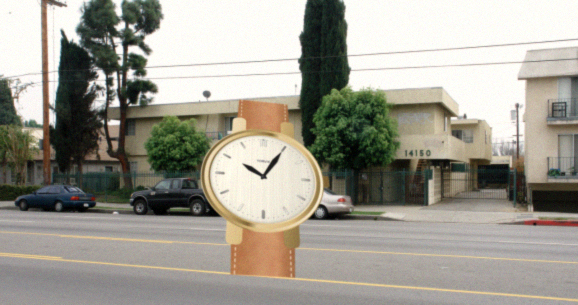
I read {"hour": 10, "minute": 5}
